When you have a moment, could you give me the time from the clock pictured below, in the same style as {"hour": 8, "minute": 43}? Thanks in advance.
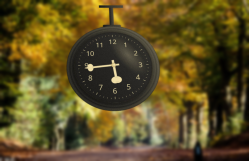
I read {"hour": 5, "minute": 44}
